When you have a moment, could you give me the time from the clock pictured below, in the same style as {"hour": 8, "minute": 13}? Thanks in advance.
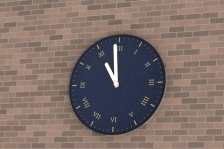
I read {"hour": 10, "minute": 59}
